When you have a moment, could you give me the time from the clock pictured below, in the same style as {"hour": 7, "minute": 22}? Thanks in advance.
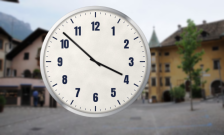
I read {"hour": 3, "minute": 52}
